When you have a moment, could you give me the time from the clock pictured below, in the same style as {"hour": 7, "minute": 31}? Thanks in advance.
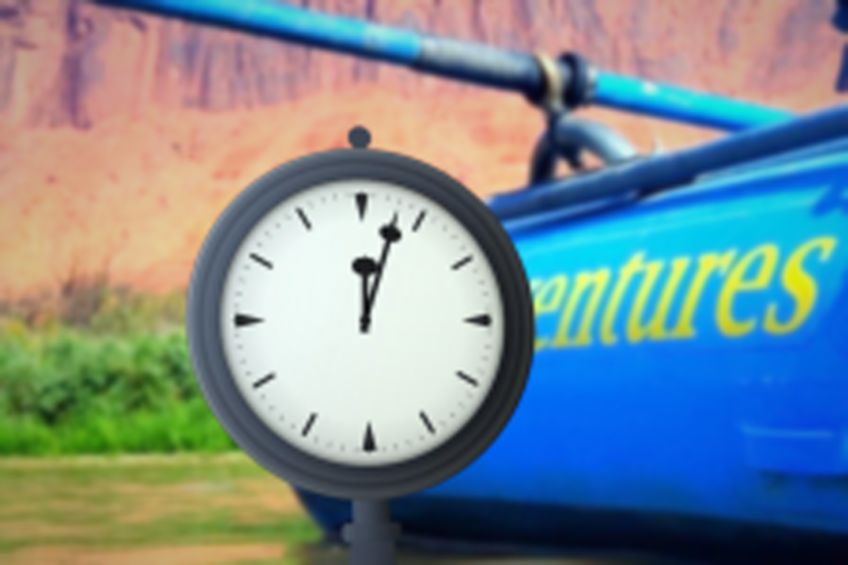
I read {"hour": 12, "minute": 3}
